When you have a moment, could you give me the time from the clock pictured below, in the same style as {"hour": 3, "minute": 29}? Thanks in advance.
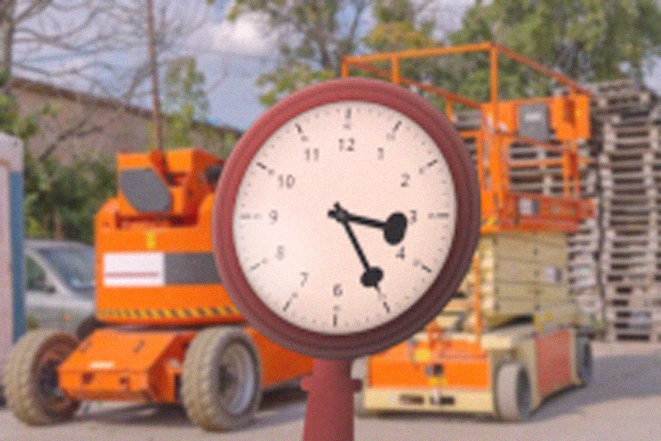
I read {"hour": 3, "minute": 25}
